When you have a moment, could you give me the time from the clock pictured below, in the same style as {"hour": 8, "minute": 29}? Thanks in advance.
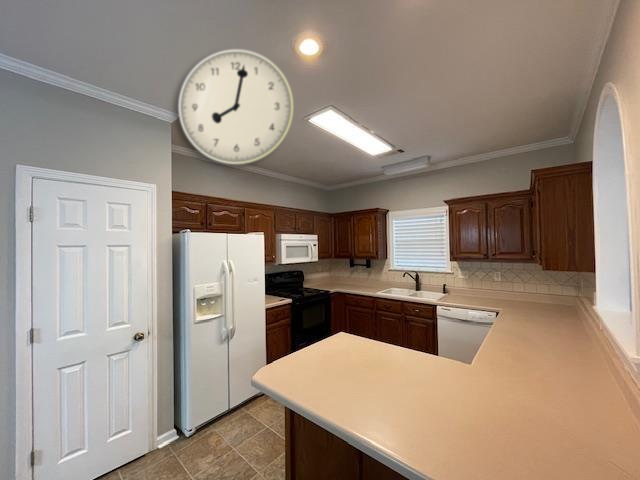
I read {"hour": 8, "minute": 2}
